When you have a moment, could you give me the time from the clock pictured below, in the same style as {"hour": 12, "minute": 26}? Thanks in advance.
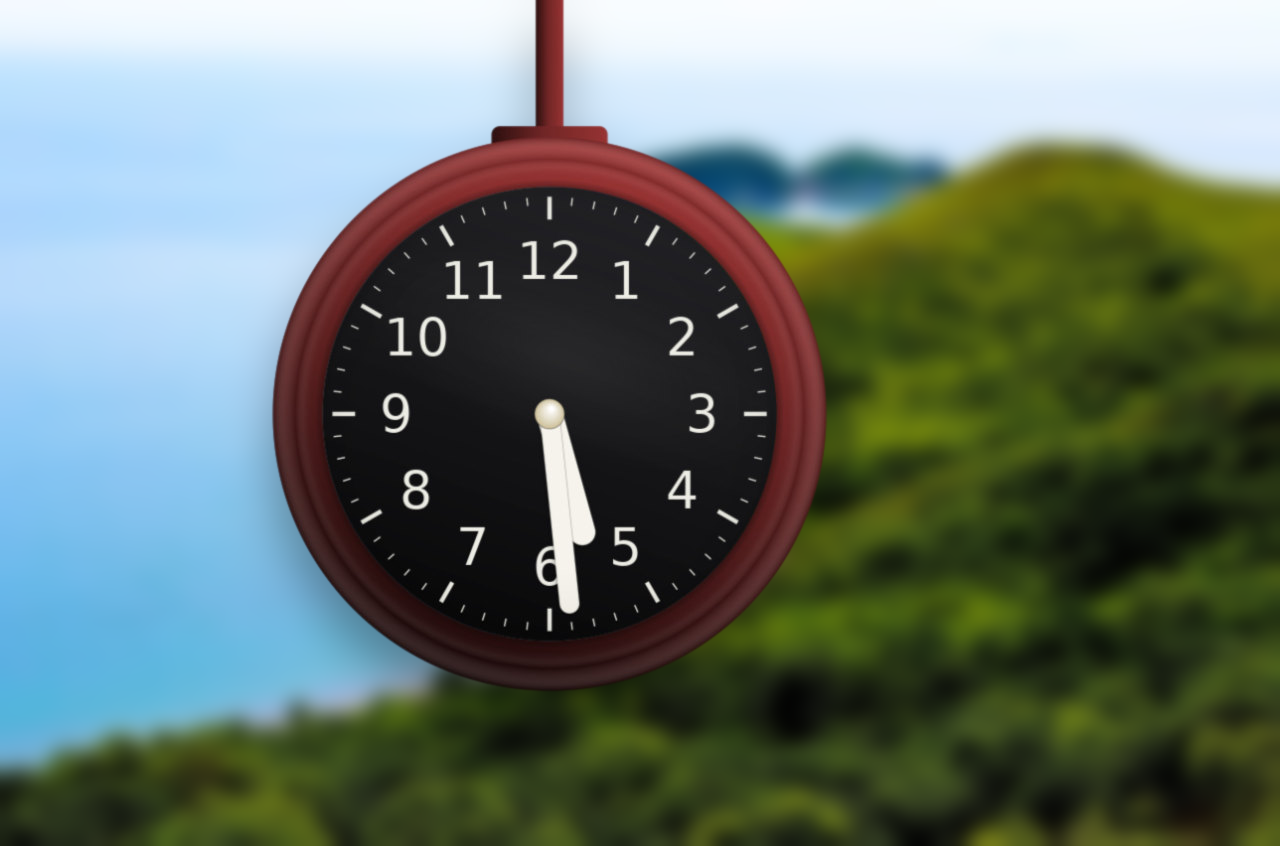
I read {"hour": 5, "minute": 29}
